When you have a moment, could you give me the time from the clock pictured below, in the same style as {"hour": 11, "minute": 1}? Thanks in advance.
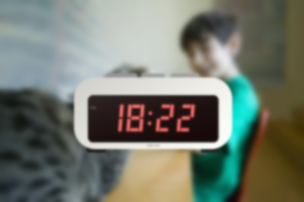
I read {"hour": 18, "minute": 22}
